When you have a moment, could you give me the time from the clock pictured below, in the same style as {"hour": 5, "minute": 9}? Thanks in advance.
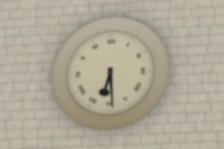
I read {"hour": 6, "minute": 29}
